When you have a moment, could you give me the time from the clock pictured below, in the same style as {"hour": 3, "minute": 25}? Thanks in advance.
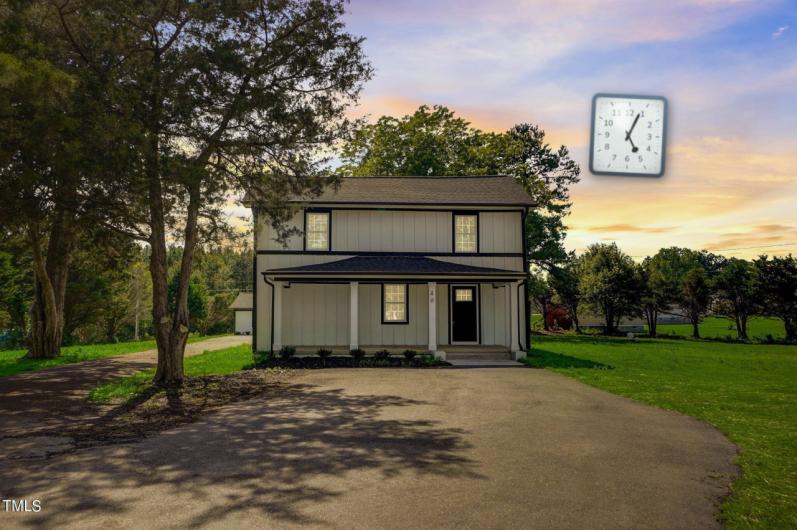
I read {"hour": 5, "minute": 4}
